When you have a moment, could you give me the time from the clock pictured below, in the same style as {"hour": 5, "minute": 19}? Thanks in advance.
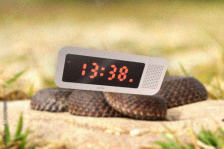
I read {"hour": 13, "minute": 38}
